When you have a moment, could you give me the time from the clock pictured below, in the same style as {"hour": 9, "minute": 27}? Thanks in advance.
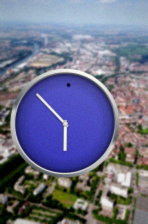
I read {"hour": 5, "minute": 52}
